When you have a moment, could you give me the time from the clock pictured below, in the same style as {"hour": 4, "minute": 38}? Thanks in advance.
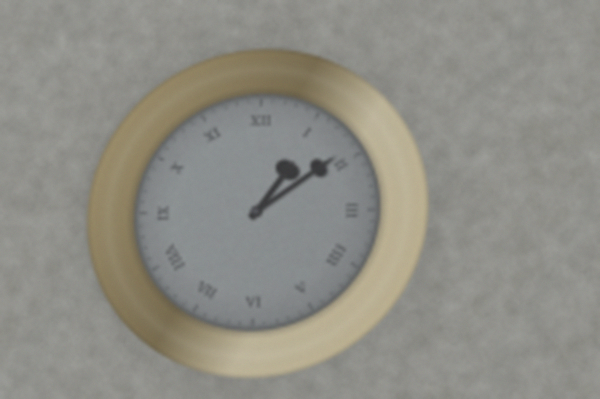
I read {"hour": 1, "minute": 9}
